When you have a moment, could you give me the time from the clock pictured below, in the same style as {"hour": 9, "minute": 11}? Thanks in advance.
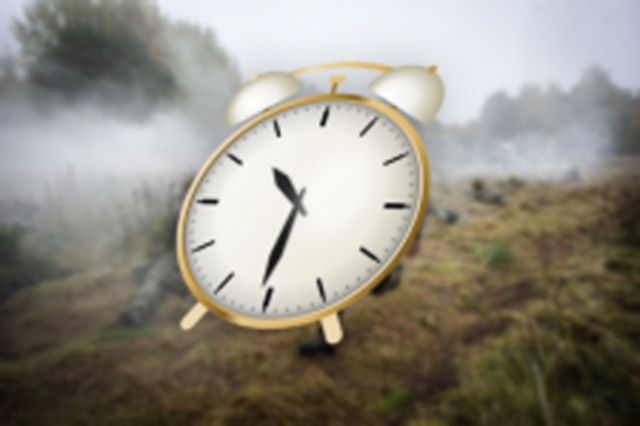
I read {"hour": 10, "minute": 31}
